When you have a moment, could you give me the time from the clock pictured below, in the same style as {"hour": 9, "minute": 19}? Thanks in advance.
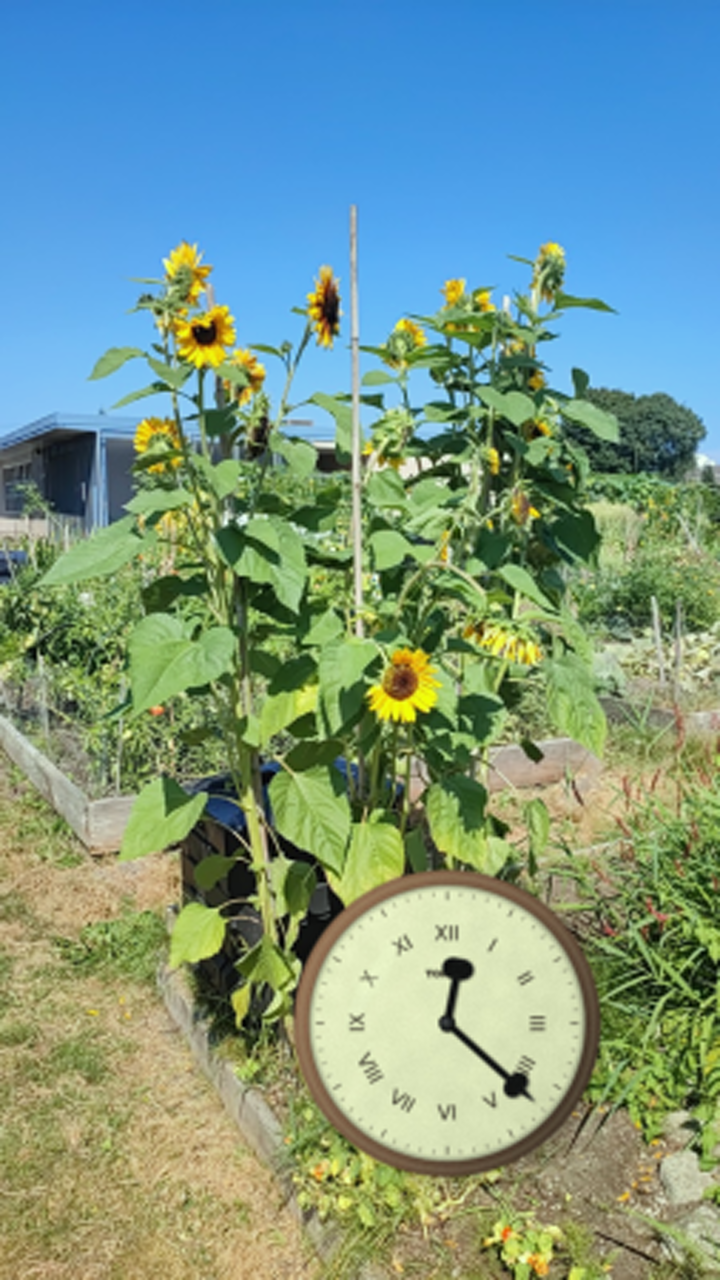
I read {"hour": 12, "minute": 22}
